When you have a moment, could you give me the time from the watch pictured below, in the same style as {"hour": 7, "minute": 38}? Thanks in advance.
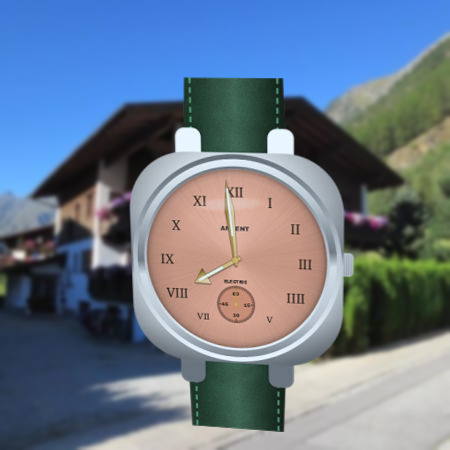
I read {"hour": 7, "minute": 59}
